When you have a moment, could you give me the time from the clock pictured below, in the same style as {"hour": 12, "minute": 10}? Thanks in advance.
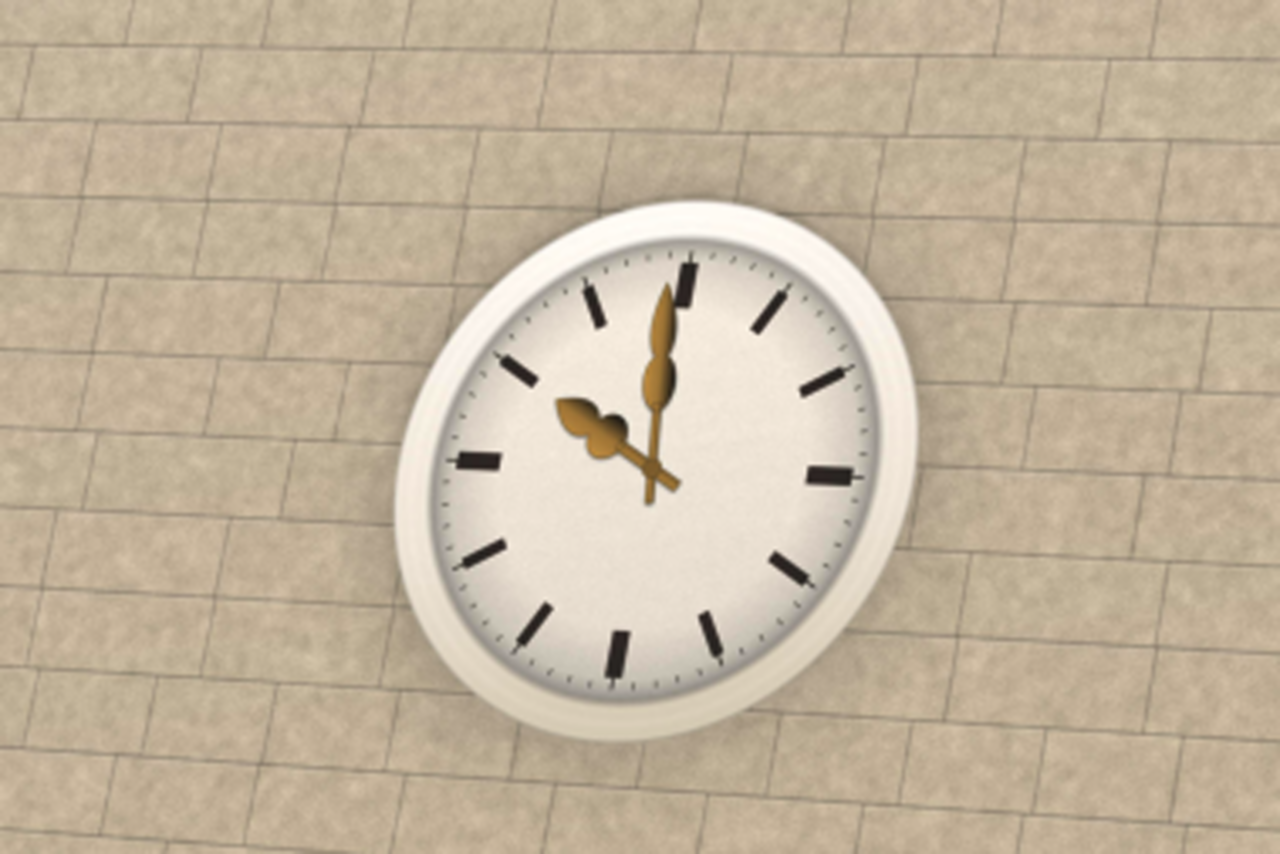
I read {"hour": 9, "minute": 59}
